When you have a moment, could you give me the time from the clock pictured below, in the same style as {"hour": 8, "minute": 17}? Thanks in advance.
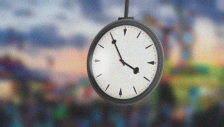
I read {"hour": 3, "minute": 55}
